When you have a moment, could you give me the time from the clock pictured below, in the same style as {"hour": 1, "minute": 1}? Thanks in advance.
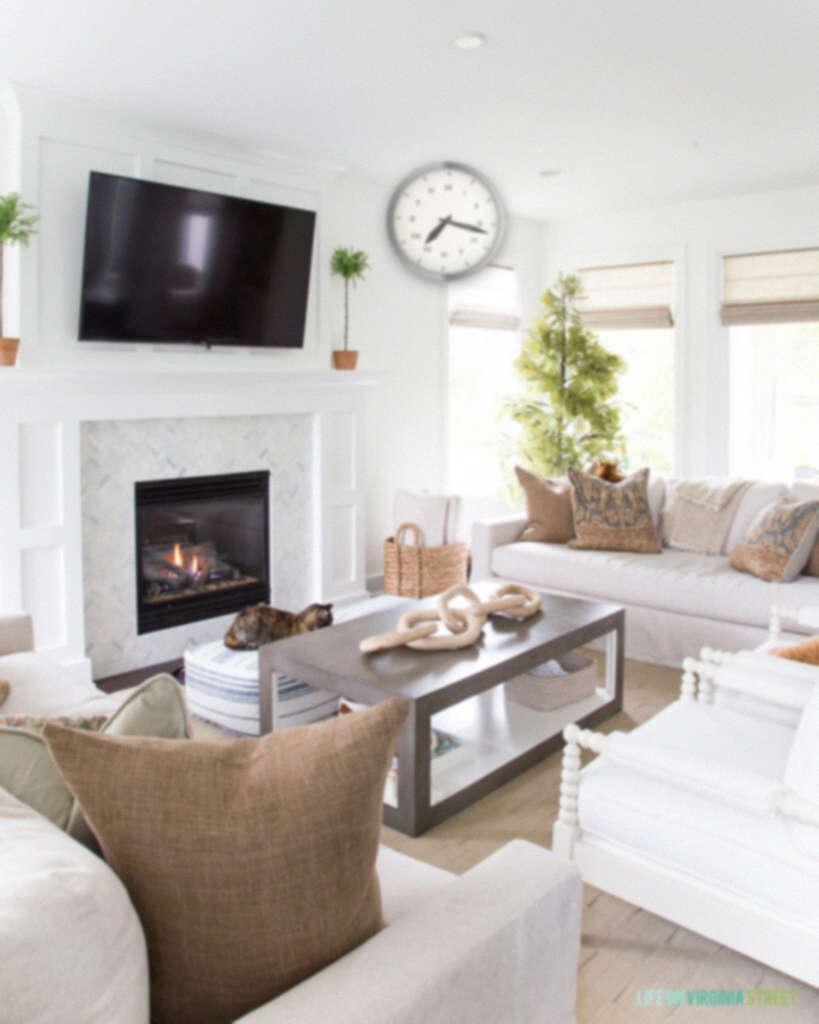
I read {"hour": 7, "minute": 17}
